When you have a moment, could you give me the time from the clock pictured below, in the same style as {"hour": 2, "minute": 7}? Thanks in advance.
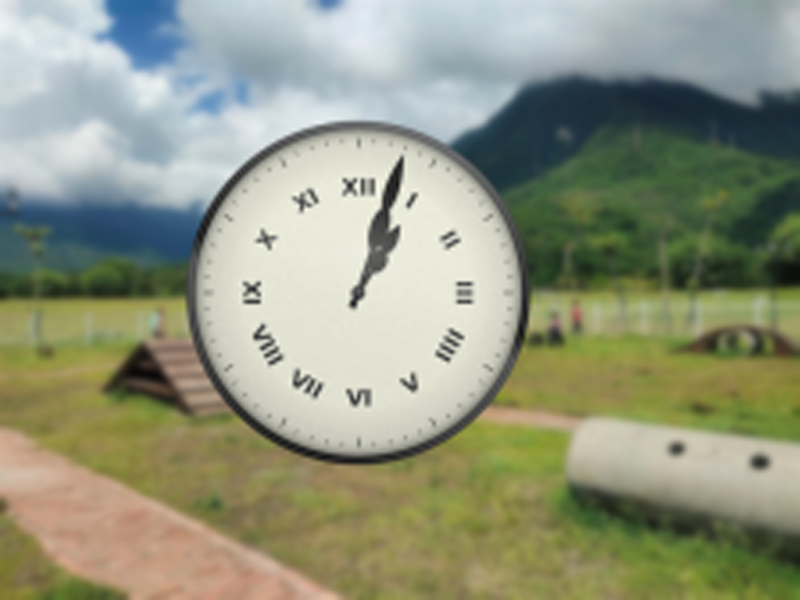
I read {"hour": 1, "minute": 3}
